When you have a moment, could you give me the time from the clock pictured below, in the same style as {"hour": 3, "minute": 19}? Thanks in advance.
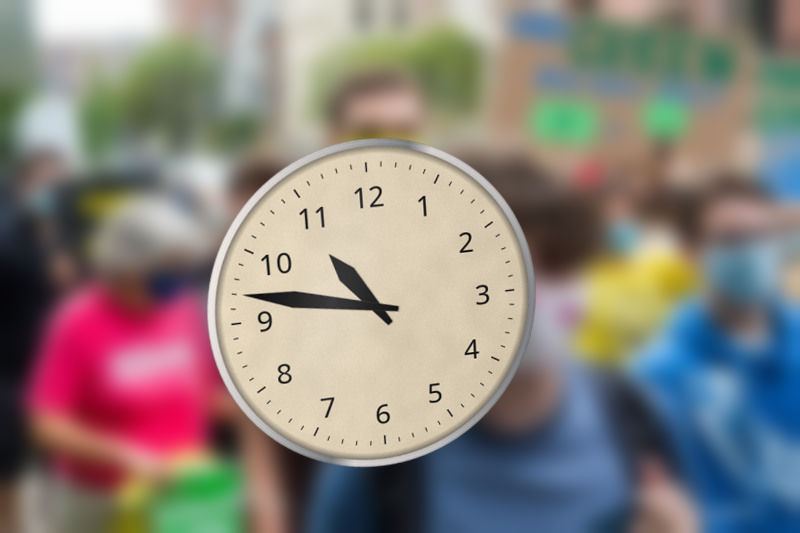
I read {"hour": 10, "minute": 47}
